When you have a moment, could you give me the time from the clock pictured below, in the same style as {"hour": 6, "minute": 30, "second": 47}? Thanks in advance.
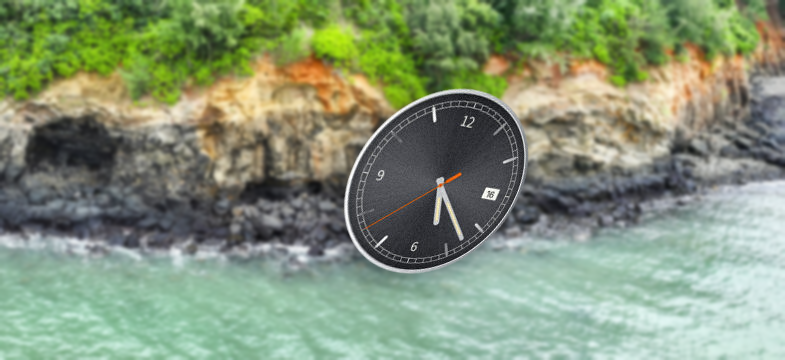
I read {"hour": 5, "minute": 22, "second": 38}
